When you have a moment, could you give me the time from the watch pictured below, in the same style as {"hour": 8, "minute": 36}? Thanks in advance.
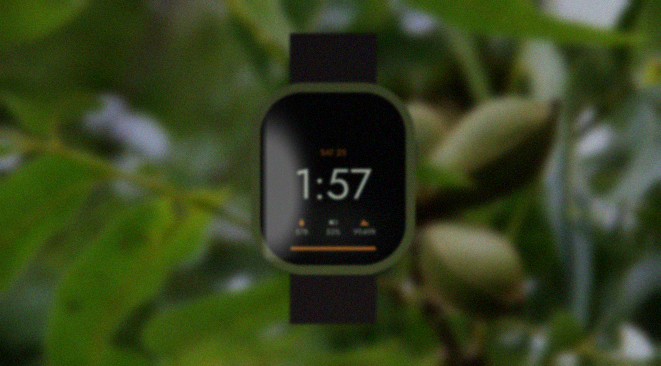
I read {"hour": 1, "minute": 57}
